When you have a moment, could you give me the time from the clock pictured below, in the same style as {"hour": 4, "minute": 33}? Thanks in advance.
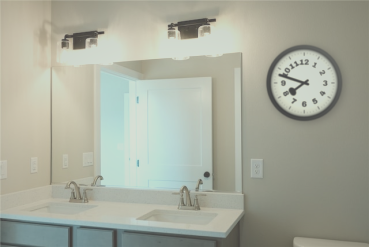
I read {"hour": 7, "minute": 48}
